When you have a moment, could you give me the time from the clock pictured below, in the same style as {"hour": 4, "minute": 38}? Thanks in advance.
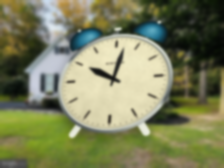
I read {"hour": 10, "minute": 2}
